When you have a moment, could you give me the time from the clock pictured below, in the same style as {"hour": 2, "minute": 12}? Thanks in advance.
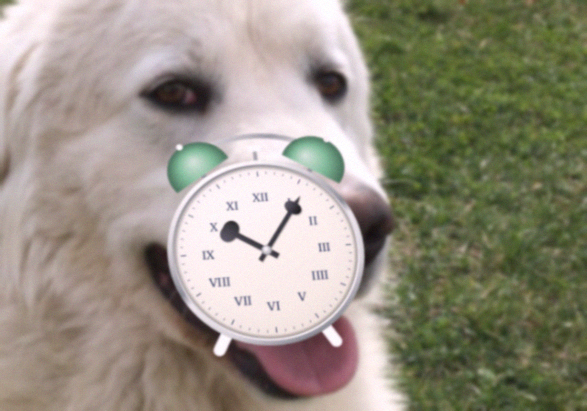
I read {"hour": 10, "minute": 6}
